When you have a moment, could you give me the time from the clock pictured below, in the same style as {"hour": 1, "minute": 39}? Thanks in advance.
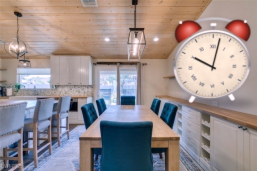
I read {"hour": 10, "minute": 2}
